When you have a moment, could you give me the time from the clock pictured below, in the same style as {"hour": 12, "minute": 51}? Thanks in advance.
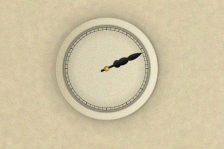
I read {"hour": 2, "minute": 11}
